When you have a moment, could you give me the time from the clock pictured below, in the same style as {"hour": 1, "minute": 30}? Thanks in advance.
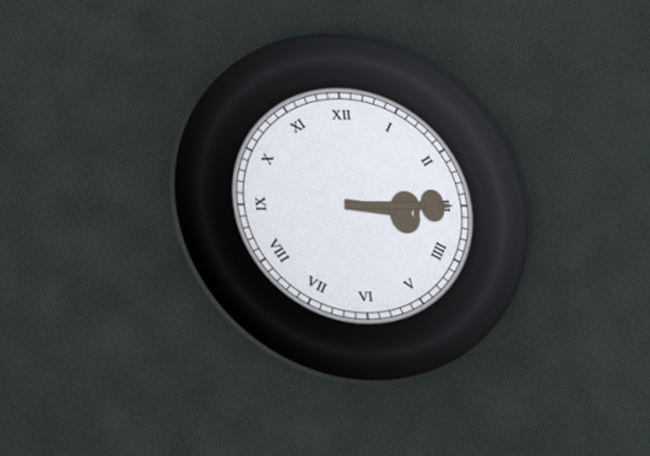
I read {"hour": 3, "minute": 15}
